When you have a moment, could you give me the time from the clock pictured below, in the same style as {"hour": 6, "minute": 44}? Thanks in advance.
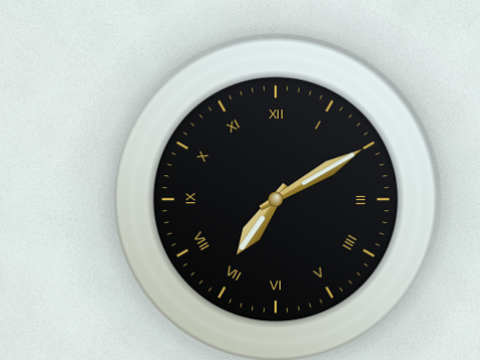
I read {"hour": 7, "minute": 10}
